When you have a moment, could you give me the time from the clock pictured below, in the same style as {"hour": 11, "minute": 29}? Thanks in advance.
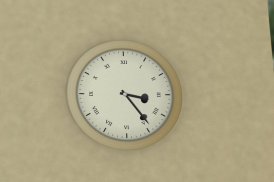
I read {"hour": 3, "minute": 24}
